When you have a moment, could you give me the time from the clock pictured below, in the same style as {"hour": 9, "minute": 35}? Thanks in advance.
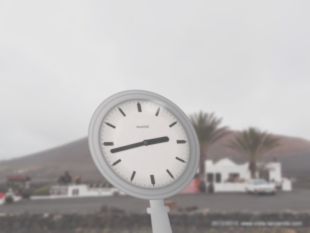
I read {"hour": 2, "minute": 43}
